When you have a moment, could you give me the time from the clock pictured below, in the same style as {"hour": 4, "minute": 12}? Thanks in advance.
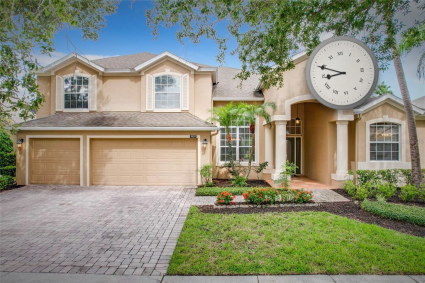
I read {"hour": 8, "minute": 49}
